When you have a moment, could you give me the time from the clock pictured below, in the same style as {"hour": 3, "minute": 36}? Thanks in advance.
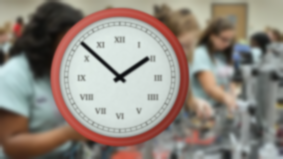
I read {"hour": 1, "minute": 52}
